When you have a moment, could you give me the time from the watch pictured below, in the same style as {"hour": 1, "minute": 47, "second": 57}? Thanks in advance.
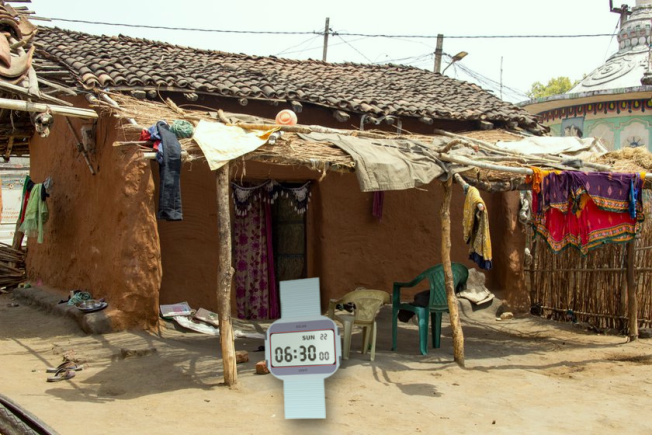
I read {"hour": 6, "minute": 30, "second": 0}
